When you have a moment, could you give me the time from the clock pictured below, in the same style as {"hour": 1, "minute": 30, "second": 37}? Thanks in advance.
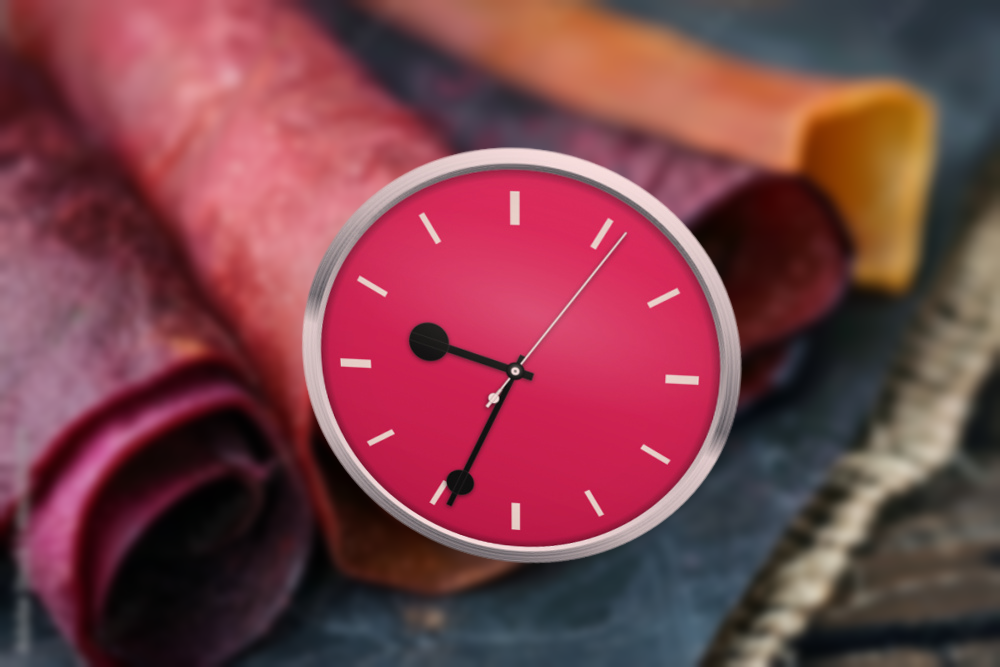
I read {"hour": 9, "minute": 34, "second": 6}
